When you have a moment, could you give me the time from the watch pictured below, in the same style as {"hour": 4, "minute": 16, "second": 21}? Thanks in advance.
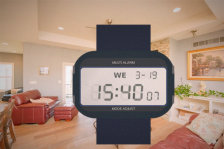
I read {"hour": 15, "minute": 40, "second": 7}
